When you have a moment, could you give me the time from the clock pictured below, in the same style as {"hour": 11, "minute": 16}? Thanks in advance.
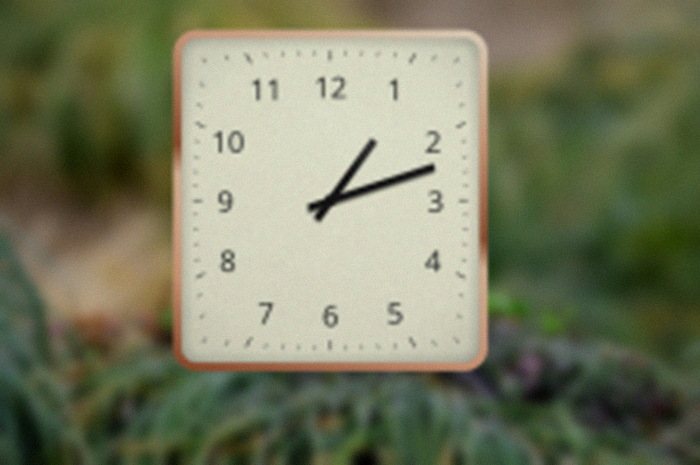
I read {"hour": 1, "minute": 12}
